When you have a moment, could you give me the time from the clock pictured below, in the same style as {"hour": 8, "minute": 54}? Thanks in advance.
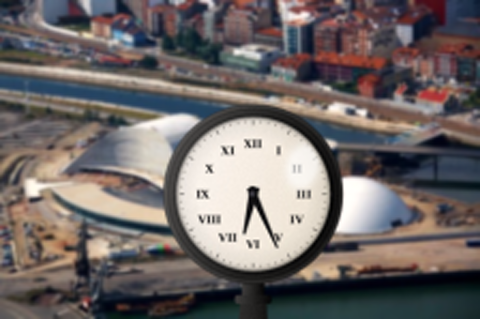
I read {"hour": 6, "minute": 26}
